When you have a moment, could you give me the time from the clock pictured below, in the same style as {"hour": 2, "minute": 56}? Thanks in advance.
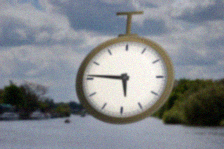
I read {"hour": 5, "minute": 46}
